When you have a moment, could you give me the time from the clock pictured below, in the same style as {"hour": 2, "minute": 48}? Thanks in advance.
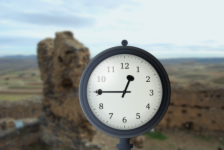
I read {"hour": 12, "minute": 45}
